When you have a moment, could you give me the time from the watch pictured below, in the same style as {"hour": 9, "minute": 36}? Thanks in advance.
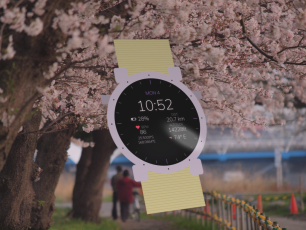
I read {"hour": 10, "minute": 52}
